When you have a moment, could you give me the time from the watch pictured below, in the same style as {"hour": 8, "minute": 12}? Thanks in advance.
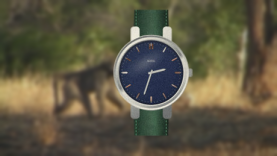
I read {"hour": 2, "minute": 33}
